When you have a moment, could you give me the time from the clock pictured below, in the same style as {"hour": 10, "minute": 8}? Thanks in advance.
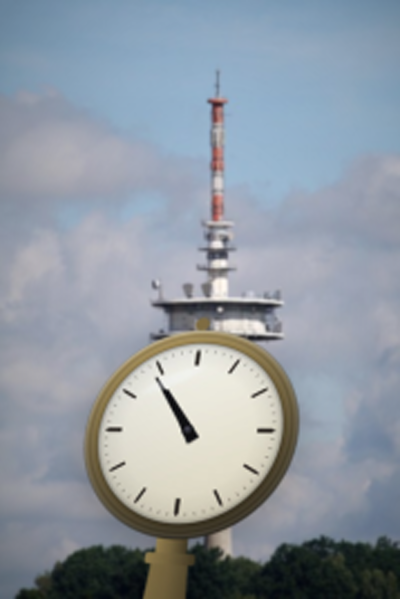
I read {"hour": 10, "minute": 54}
